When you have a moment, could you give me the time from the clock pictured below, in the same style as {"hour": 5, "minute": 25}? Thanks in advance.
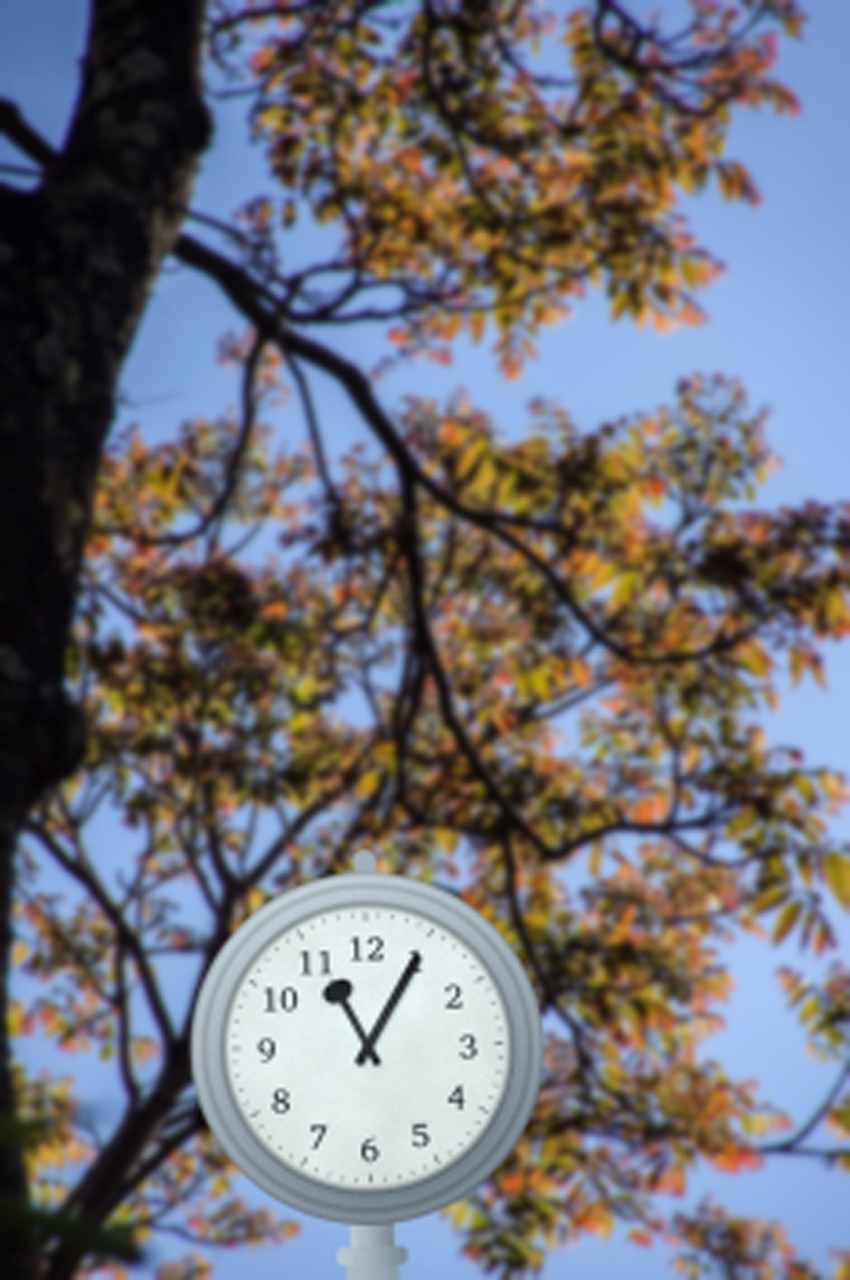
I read {"hour": 11, "minute": 5}
